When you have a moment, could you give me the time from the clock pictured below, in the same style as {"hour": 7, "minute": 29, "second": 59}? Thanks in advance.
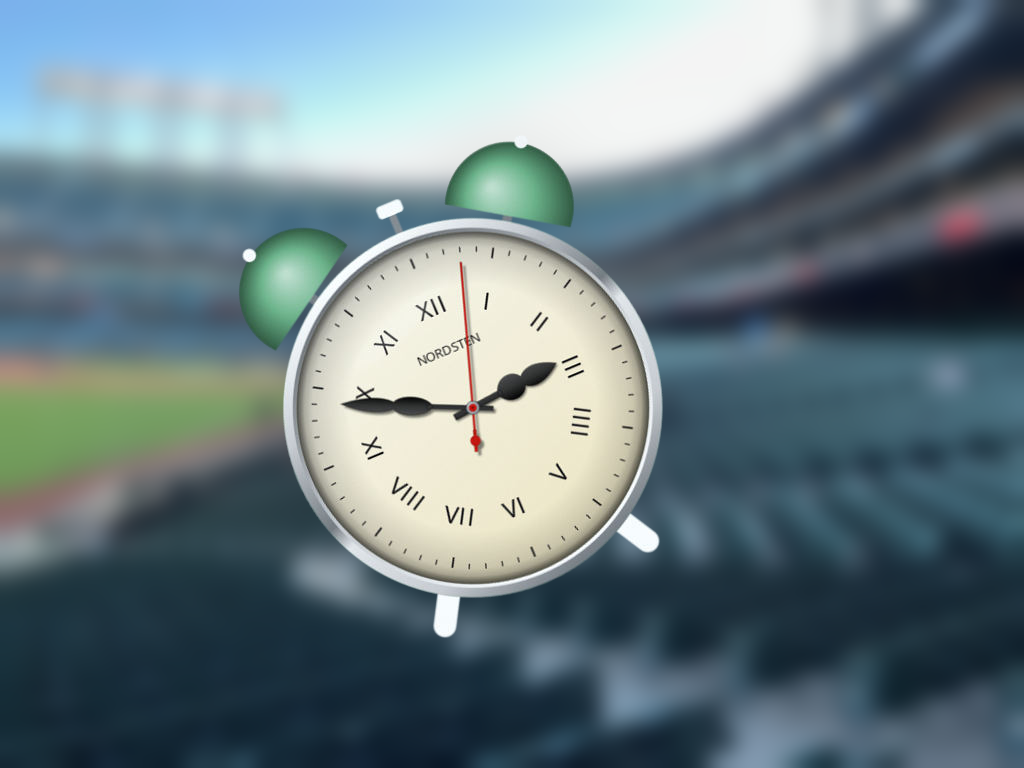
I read {"hour": 2, "minute": 49, "second": 3}
